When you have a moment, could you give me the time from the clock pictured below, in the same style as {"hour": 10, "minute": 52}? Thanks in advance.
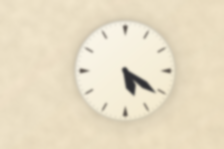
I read {"hour": 5, "minute": 21}
